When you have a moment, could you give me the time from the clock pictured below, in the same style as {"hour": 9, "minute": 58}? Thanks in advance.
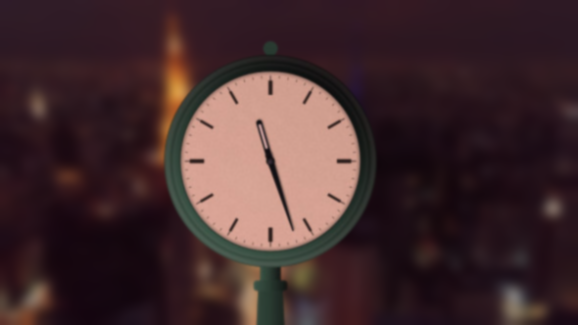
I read {"hour": 11, "minute": 27}
